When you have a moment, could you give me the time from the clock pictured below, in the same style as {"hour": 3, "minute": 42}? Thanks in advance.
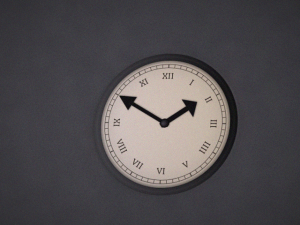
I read {"hour": 1, "minute": 50}
